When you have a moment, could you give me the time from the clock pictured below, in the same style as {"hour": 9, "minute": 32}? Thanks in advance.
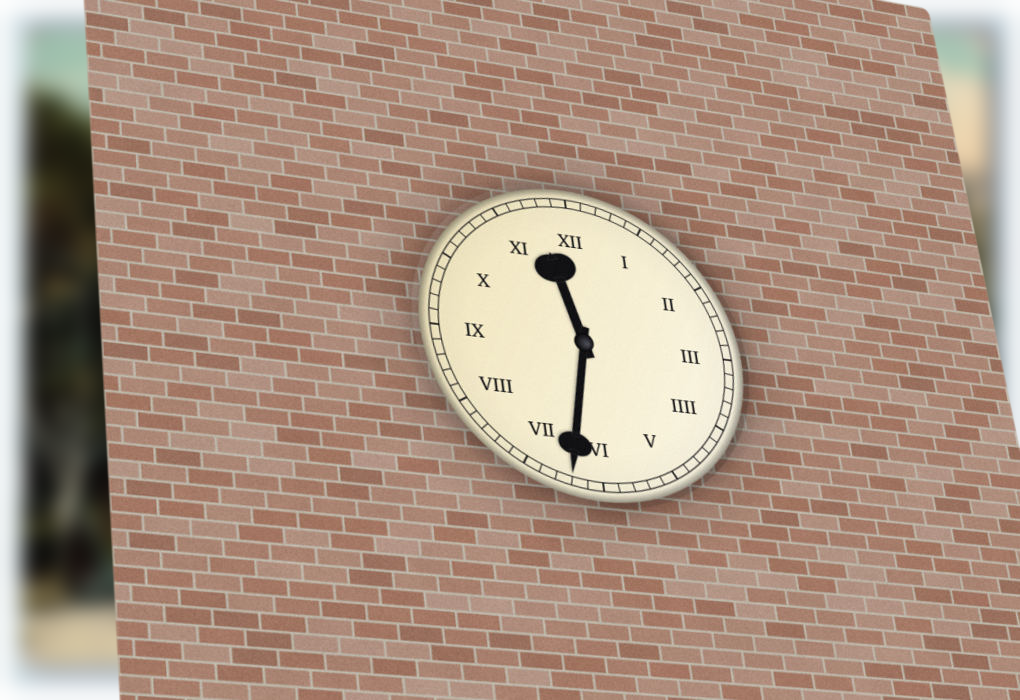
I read {"hour": 11, "minute": 32}
